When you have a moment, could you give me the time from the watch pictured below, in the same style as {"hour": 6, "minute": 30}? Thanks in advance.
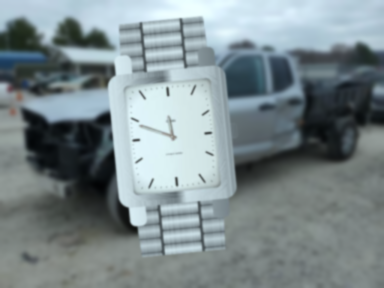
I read {"hour": 11, "minute": 49}
